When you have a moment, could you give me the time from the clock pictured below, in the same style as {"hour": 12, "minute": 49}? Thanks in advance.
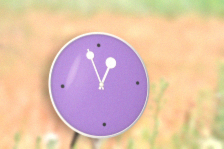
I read {"hour": 12, "minute": 57}
